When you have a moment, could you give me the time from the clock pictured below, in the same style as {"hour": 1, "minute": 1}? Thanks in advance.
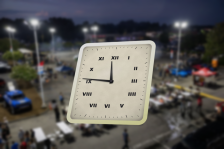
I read {"hour": 11, "minute": 46}
